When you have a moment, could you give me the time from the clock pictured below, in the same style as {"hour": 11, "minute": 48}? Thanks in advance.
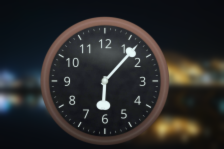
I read {"hour": 6, "minute": 7}
